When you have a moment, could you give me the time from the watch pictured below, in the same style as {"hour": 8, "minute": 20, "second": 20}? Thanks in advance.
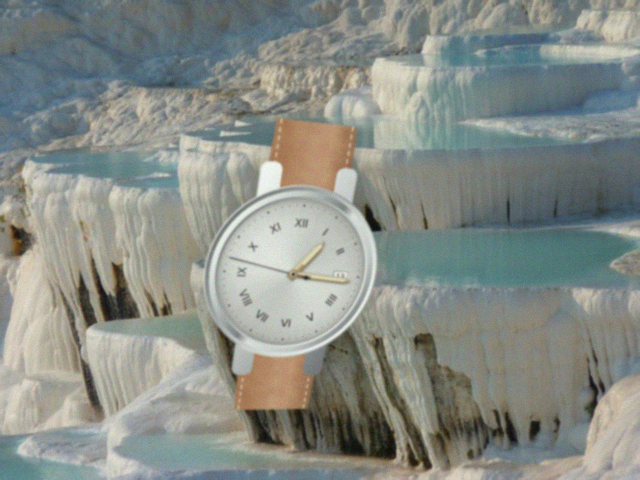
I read {"hour": 1, "minute": 15, "second": 47}
